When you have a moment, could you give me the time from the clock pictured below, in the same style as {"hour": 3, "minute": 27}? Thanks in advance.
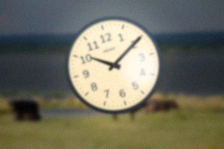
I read {"hour": 10, "minute": 10}
